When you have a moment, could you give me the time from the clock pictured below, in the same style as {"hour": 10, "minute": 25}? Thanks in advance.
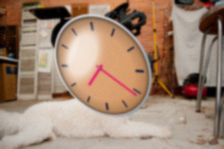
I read {"hour": 7, "minute": 21}
